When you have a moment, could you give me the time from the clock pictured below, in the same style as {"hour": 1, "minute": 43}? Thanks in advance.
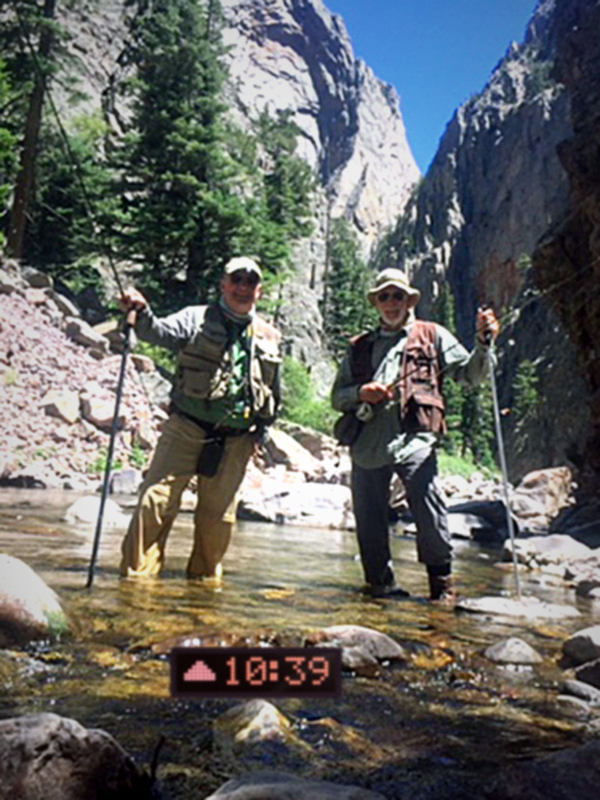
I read {"hour": 10, "minute": 39}
